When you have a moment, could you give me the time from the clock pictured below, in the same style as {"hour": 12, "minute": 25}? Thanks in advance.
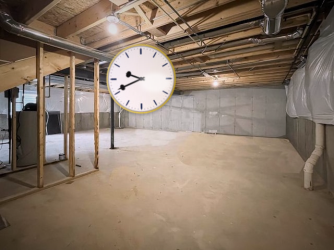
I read {"hour": 9, "minute": 41}
